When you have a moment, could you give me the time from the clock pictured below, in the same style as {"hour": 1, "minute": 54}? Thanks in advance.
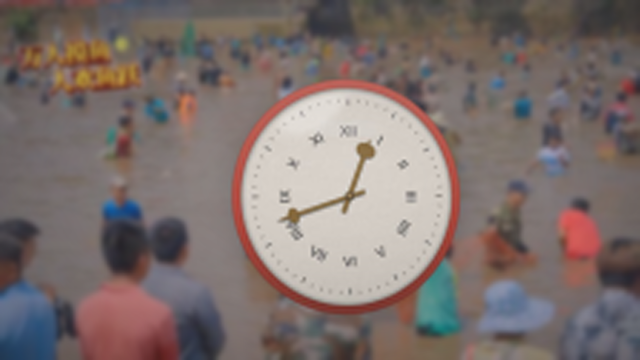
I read {"hour": 12, "minute": 42}
